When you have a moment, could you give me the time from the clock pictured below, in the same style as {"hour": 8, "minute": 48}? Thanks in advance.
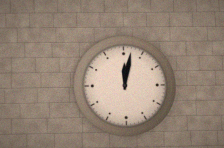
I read {"hour": 12, "minute": 2}
